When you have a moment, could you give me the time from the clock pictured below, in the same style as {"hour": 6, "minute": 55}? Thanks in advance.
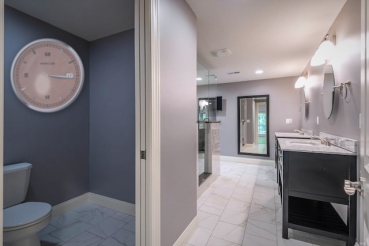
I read {"hour": 3, "minute": 16}
